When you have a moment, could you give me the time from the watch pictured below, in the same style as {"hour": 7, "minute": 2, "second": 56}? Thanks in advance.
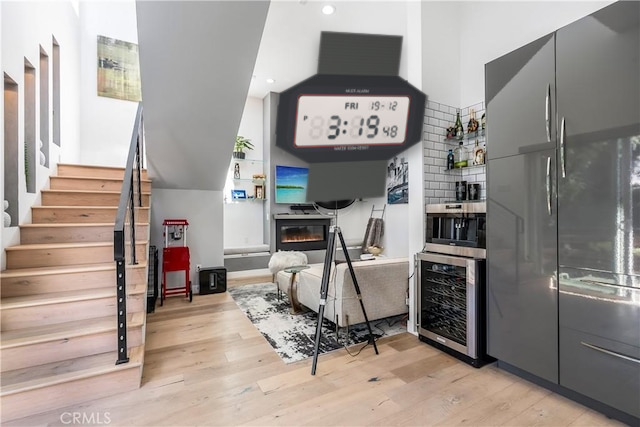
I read {"hour": 3, "minute": 19, "second": 48}
